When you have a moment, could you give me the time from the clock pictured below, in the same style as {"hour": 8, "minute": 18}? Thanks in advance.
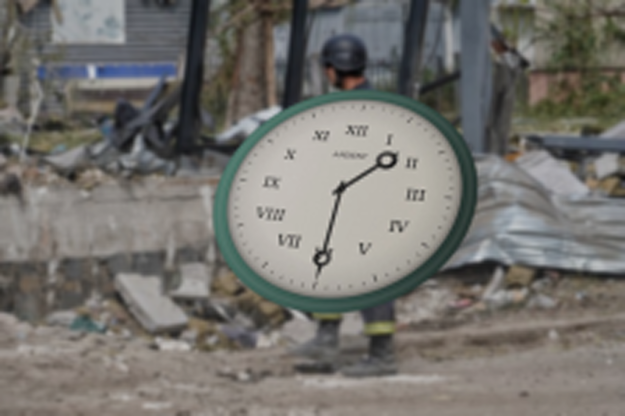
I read {"hour": 1, "minute": 30}
